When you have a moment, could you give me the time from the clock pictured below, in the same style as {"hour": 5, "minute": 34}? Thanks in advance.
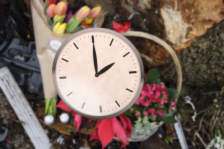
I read {"hour": 2, "minute": 0}
